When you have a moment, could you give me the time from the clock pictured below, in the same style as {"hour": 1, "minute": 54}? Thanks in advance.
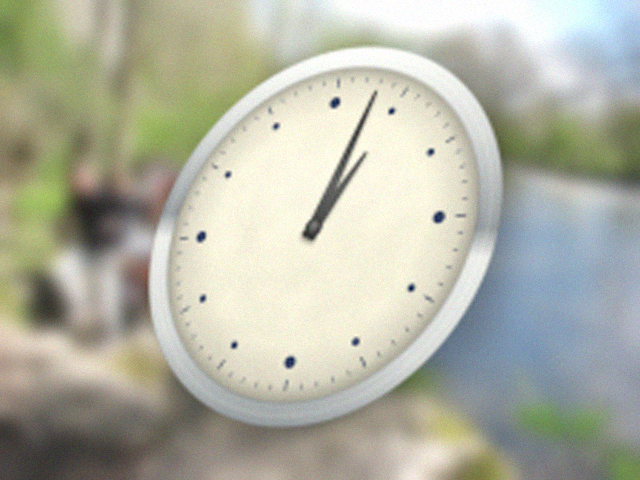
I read {"hour": 1, "minute": 3}
